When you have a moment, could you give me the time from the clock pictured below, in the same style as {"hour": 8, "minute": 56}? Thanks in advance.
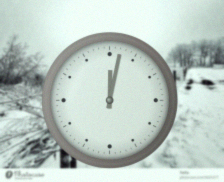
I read {"hour": 12, "minute": 2}
